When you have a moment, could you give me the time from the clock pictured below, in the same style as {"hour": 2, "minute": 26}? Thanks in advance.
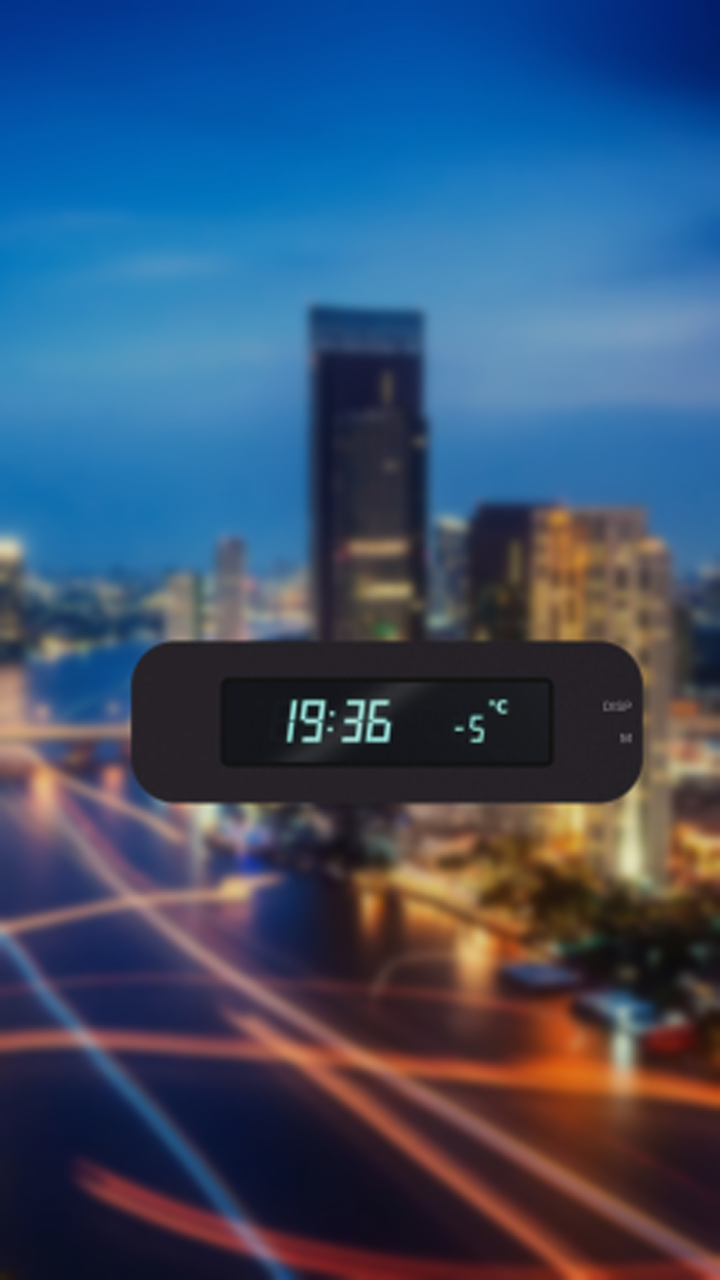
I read {"hour": 19, "minute": 36}
